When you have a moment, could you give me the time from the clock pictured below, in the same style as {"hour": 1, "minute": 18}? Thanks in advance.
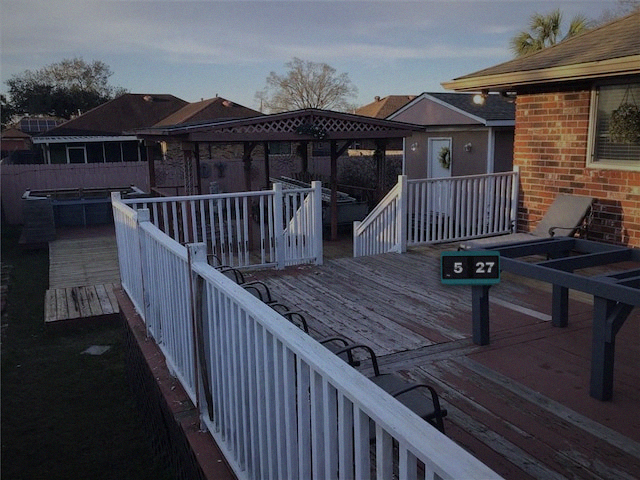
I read {"hour": 5, "minute": 27}
